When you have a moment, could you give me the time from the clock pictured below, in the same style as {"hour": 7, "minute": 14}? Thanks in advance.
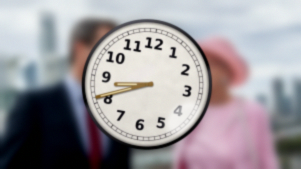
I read {"hour": 8, "minute": 41}
